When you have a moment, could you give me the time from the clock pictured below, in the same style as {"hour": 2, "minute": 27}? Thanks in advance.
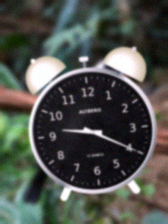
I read {"hour": 9, "minute": 20}
